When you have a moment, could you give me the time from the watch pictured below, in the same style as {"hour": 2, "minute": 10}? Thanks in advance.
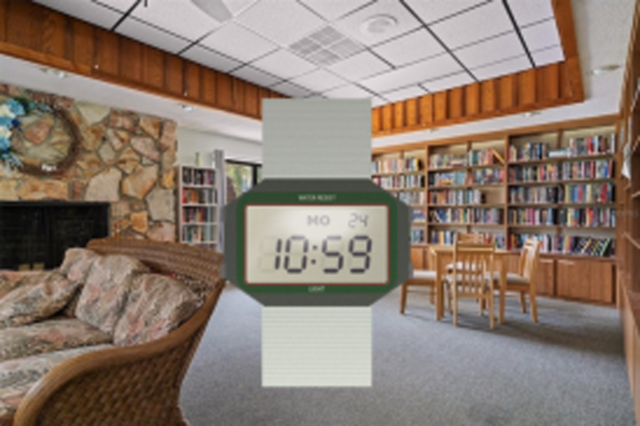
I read {"hour": 10, "minute": 59}
